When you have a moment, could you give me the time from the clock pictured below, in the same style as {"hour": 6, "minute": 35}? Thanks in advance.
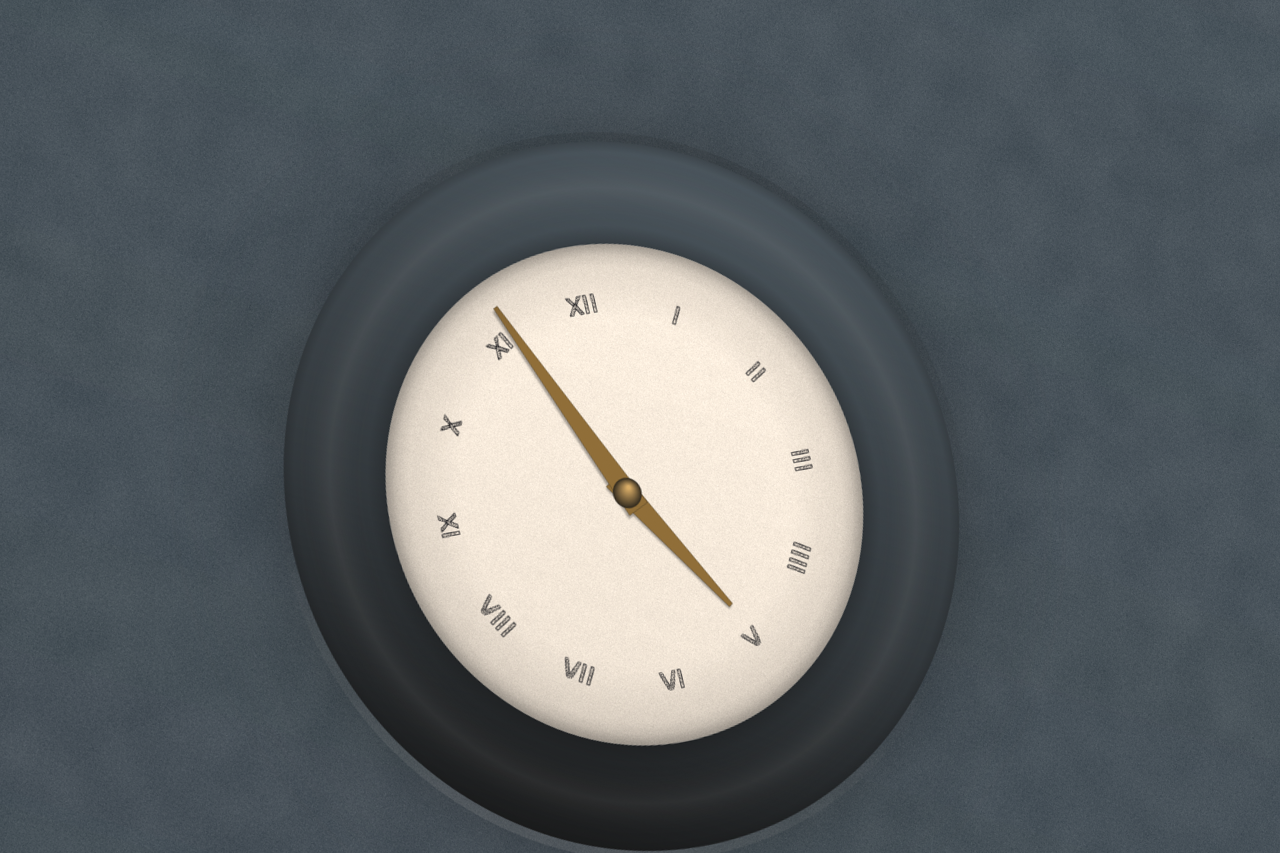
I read {"hour": 4, "minute": 56}
